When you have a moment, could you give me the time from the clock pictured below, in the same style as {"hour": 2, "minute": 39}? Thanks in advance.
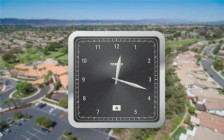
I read {"hour": 12, "minute": 18}
